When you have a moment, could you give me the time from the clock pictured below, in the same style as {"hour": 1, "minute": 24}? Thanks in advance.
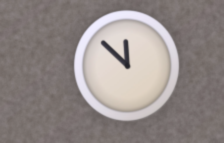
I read {"hour": 11, "minute": 52}
